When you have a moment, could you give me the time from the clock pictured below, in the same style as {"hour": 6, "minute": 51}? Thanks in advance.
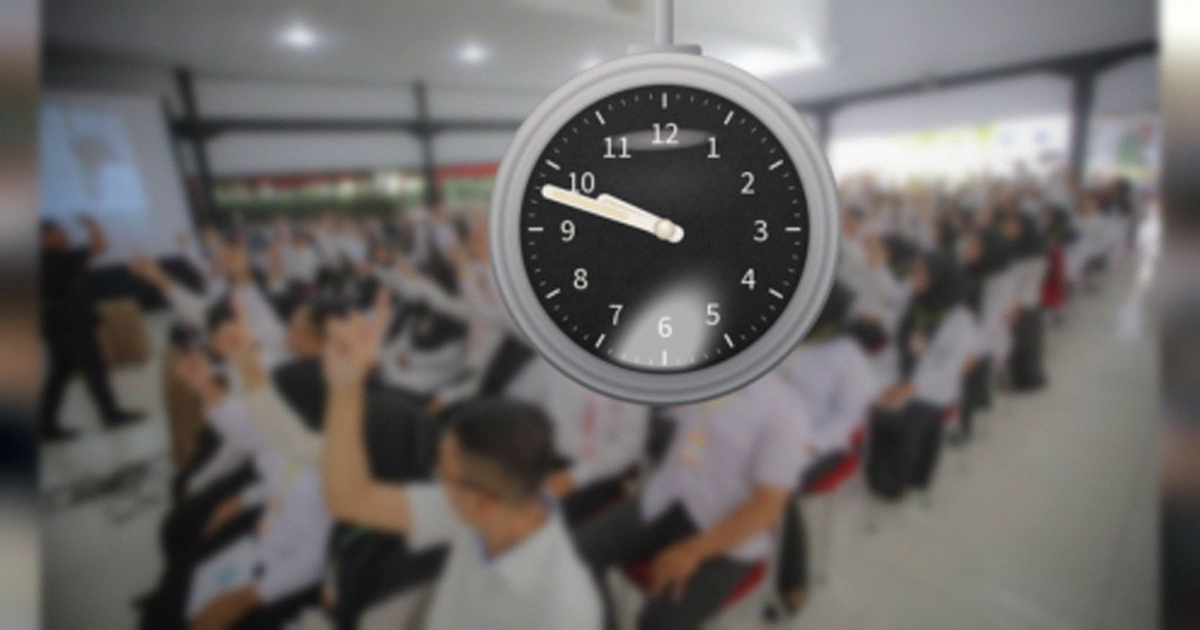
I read {"hour": 9, "minute": 48}
